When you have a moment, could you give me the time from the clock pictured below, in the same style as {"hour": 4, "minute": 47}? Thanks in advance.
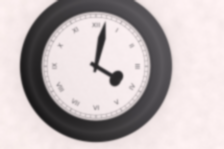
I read {"hour": 4, "minute": 2}
